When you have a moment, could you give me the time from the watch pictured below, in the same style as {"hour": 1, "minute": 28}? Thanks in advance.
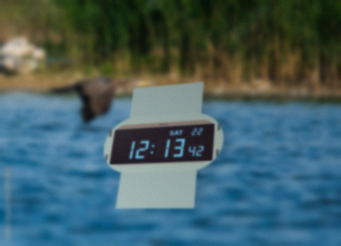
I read {"hour": 12, "minute": 13}
